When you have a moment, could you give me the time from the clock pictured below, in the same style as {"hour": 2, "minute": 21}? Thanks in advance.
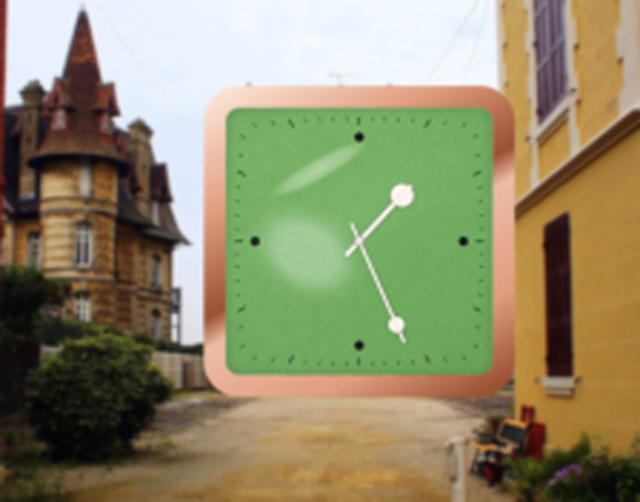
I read {"hour": 1, "minute": 26}
